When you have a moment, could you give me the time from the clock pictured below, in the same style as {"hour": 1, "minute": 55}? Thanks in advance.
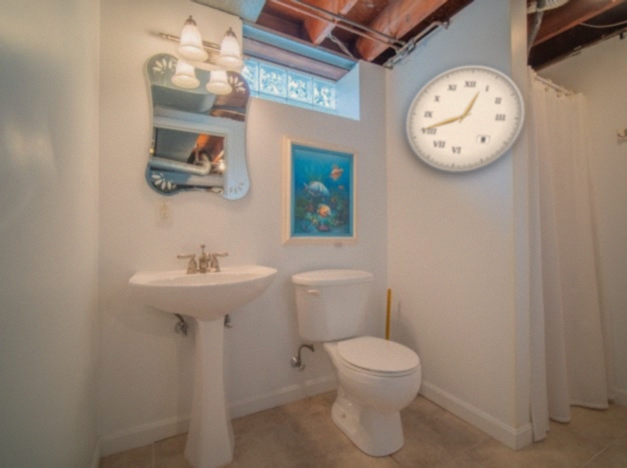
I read {"hour": 12, "minute": 41}
